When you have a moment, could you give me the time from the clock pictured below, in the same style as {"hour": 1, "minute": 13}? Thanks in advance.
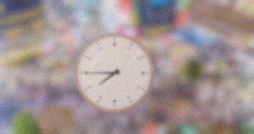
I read {"hour": 7, "minute": 45}
